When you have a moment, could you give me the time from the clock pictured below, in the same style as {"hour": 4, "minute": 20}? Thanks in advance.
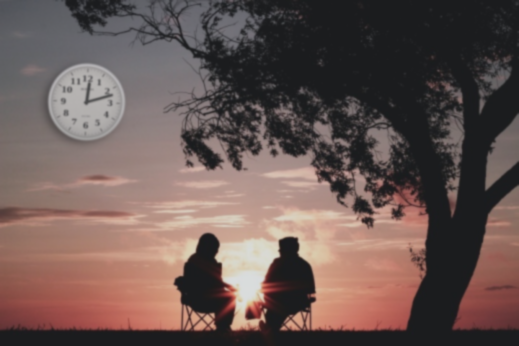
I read {"hour": 12, "minute": 12}
